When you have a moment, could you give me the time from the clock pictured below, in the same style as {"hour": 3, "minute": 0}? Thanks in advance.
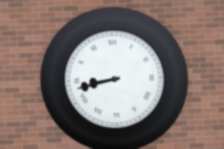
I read {"hour": 8, "minute": 43}
